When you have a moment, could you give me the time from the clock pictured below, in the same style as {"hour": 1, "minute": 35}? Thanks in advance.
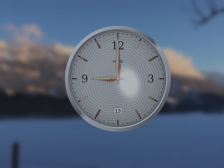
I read {"hour": 9, "minute": 0}
